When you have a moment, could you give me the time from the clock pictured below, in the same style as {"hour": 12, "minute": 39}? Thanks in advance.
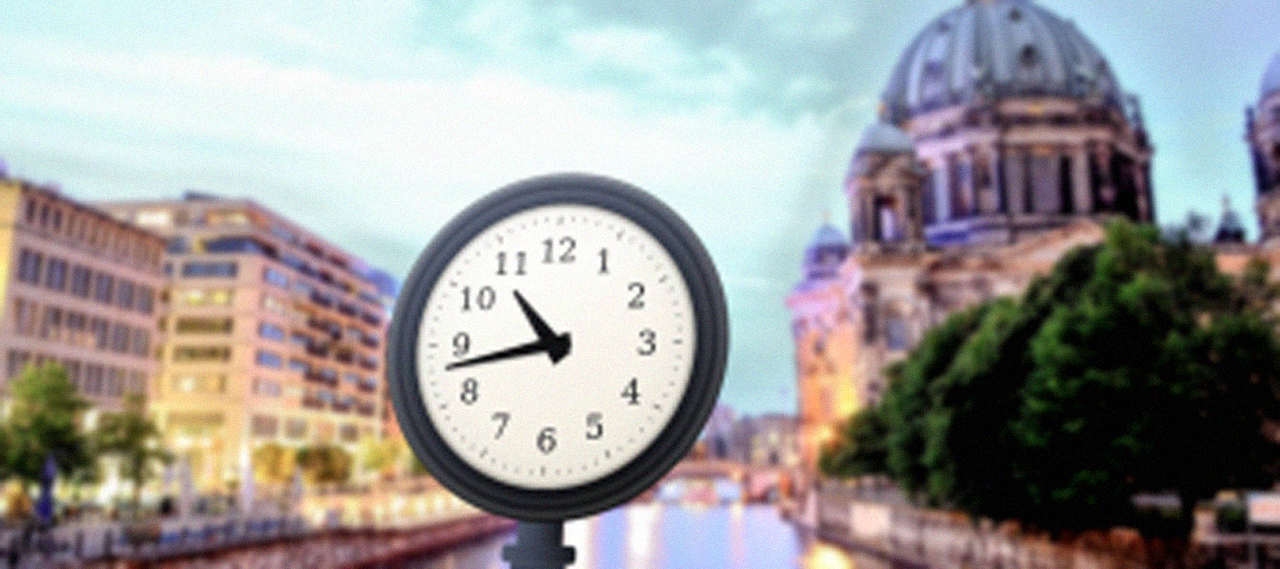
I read {"hour": 10, "minute": 43}
